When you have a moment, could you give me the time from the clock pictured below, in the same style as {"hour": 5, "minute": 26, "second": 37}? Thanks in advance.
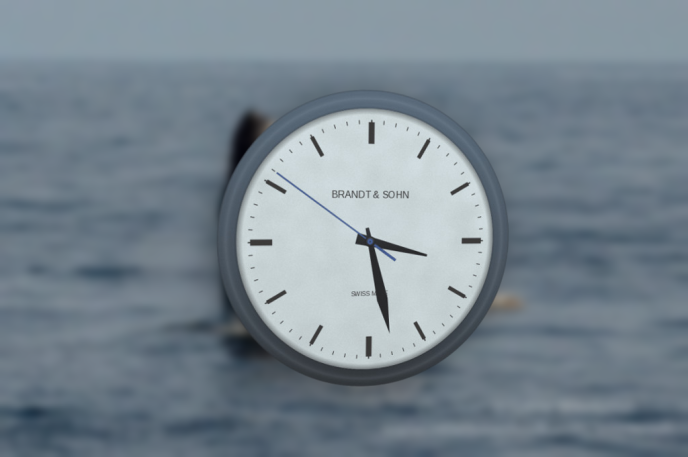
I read {"hour": 3, "minute": 27, "second": 51}
